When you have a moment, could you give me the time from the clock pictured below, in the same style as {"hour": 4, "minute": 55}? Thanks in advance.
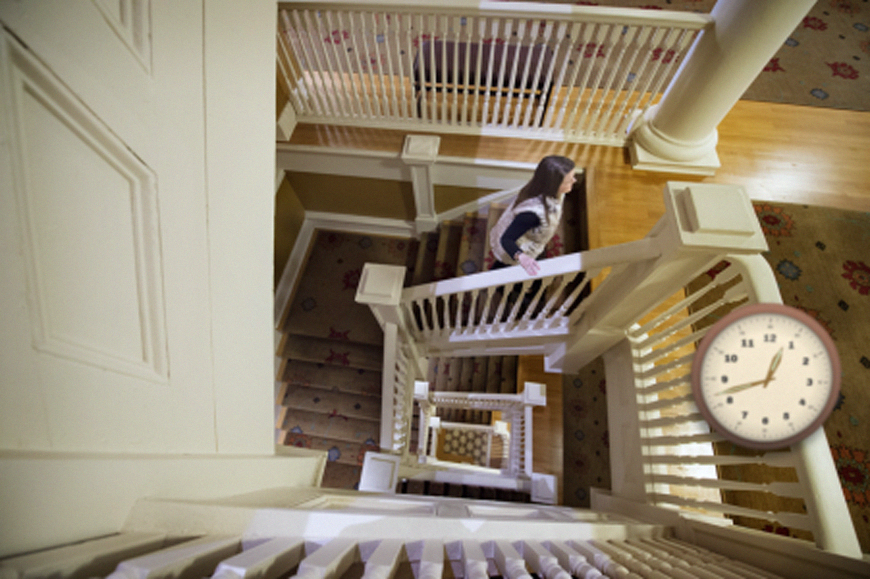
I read {"hour": 12, "minute": 42}
